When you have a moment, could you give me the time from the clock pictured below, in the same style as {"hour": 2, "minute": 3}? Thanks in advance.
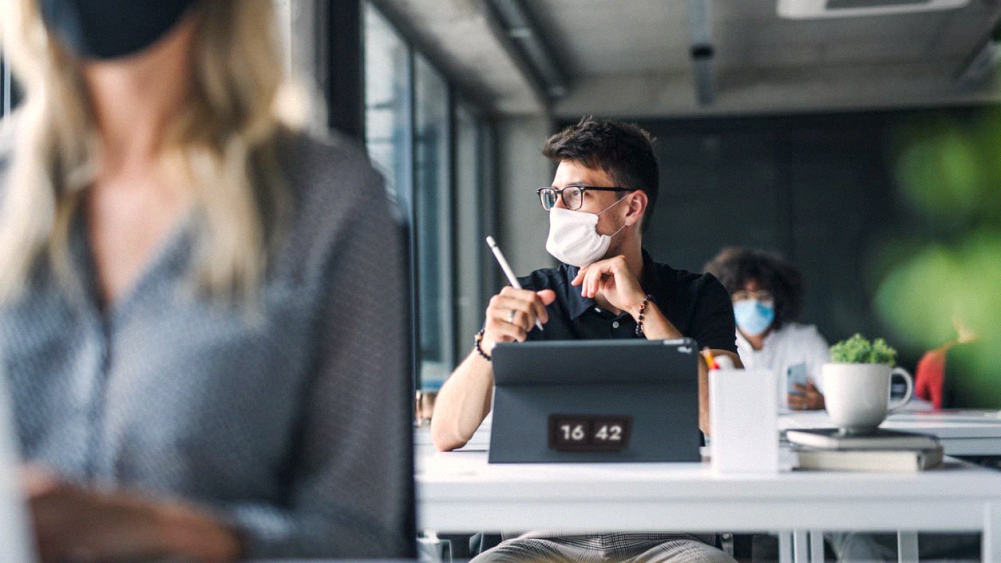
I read {"hour": 16, "minute": 42}
